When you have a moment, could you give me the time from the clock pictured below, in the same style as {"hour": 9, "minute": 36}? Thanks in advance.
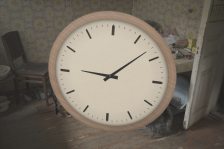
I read {"hour": 9, "minute": 8}
